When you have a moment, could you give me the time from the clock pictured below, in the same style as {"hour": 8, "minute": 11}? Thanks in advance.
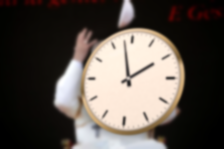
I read {"hour": 1, "minute": 58}
